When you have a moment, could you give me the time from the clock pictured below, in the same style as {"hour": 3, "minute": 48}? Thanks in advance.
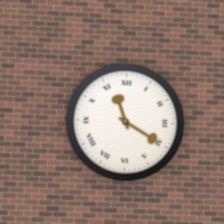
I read {"hour": 11, "minute": 20}
